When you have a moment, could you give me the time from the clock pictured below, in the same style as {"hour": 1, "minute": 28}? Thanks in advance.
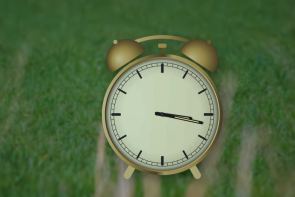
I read {"hour": 3, "minute": 17}
